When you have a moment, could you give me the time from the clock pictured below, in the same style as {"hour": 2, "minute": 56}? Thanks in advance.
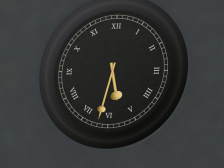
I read {"hour": 5, "minute": 32}
